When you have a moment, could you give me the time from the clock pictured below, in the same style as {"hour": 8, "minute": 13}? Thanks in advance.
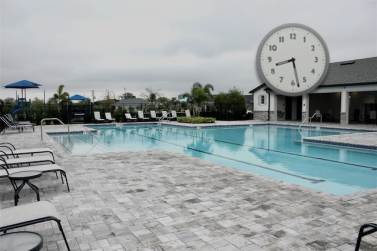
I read {"hour": 8, "minute": 28}
